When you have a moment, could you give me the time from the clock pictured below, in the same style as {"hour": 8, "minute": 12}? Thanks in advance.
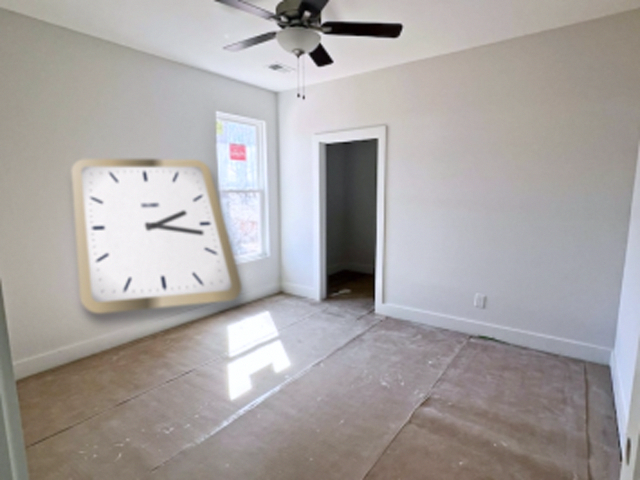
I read {"hour": 2, "minute": 17}
